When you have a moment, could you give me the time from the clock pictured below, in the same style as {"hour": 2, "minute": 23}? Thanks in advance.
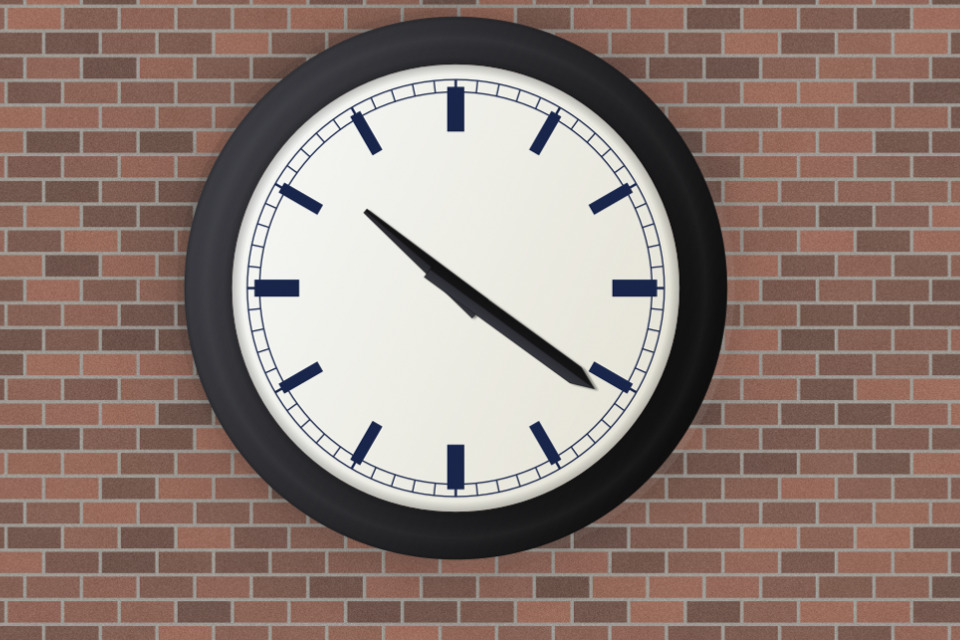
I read {"hour": 10, "minute": 21}
